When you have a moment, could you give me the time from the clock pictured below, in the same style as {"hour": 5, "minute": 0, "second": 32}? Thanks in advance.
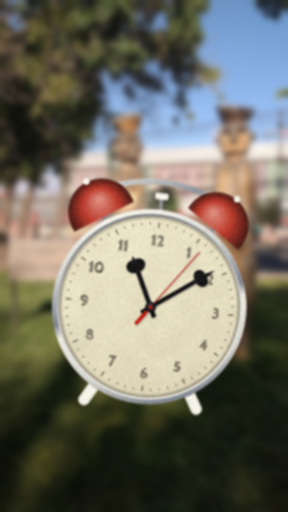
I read {"hour": 11, "minute": 9, "second": 6}
